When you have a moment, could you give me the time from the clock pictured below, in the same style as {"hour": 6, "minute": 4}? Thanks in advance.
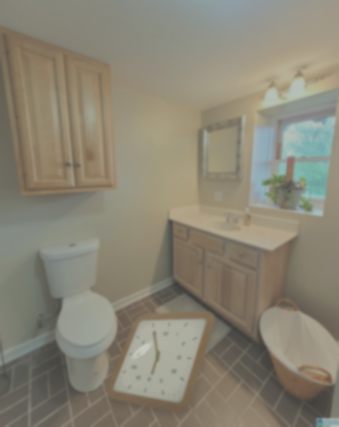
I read {"hour": 5, "minute": 55}
